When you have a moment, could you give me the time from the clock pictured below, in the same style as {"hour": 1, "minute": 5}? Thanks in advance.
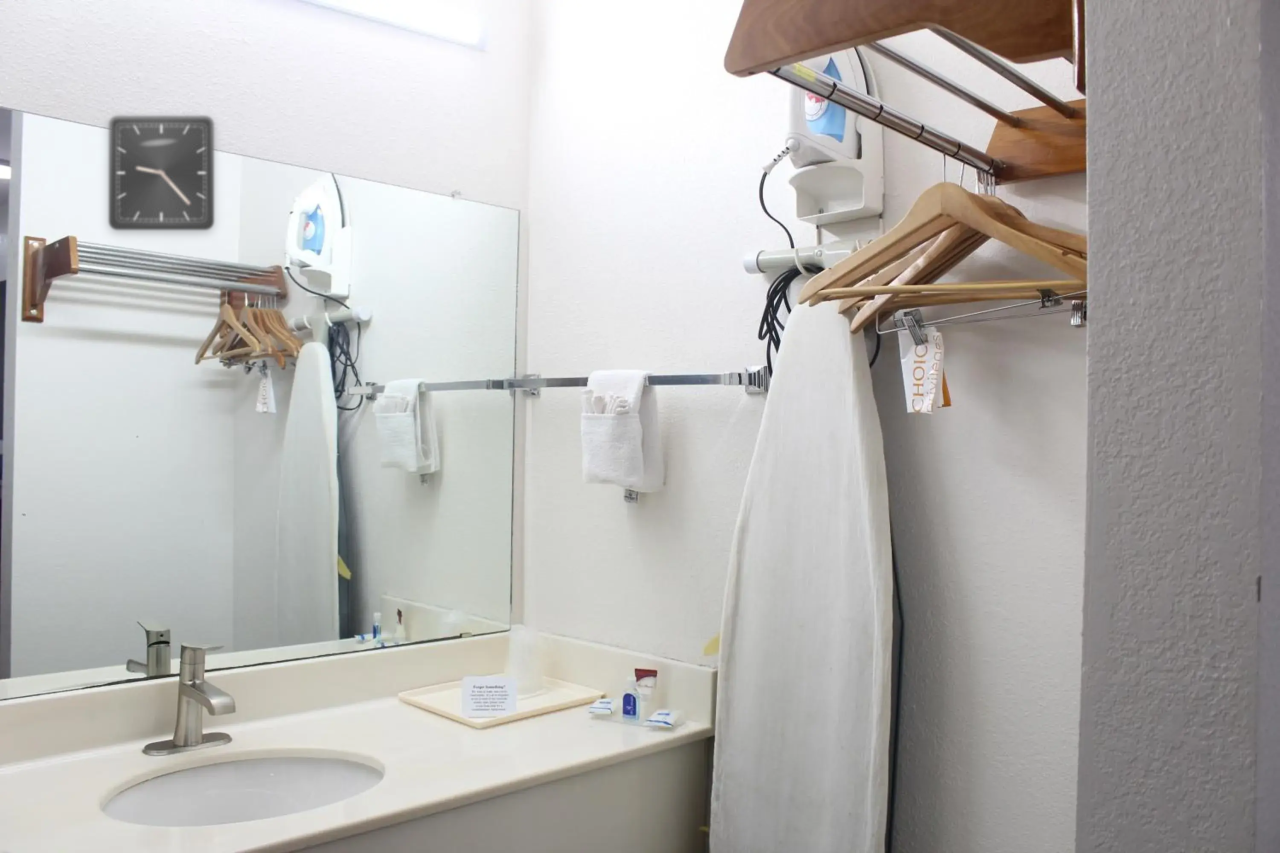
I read {"hour": 9, "minute": 23}
